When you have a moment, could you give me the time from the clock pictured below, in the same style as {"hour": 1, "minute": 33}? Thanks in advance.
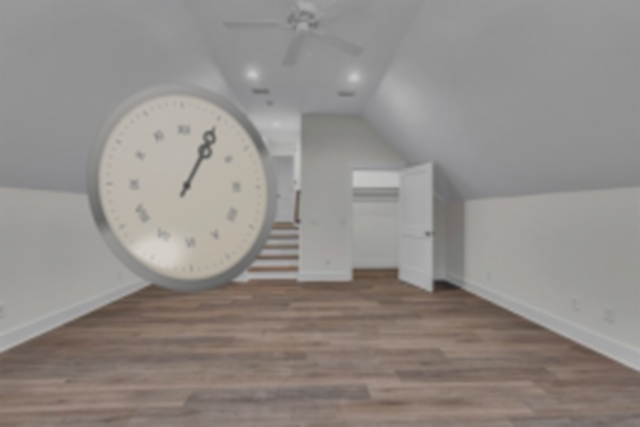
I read {"hour": 1, "minute": 5}
